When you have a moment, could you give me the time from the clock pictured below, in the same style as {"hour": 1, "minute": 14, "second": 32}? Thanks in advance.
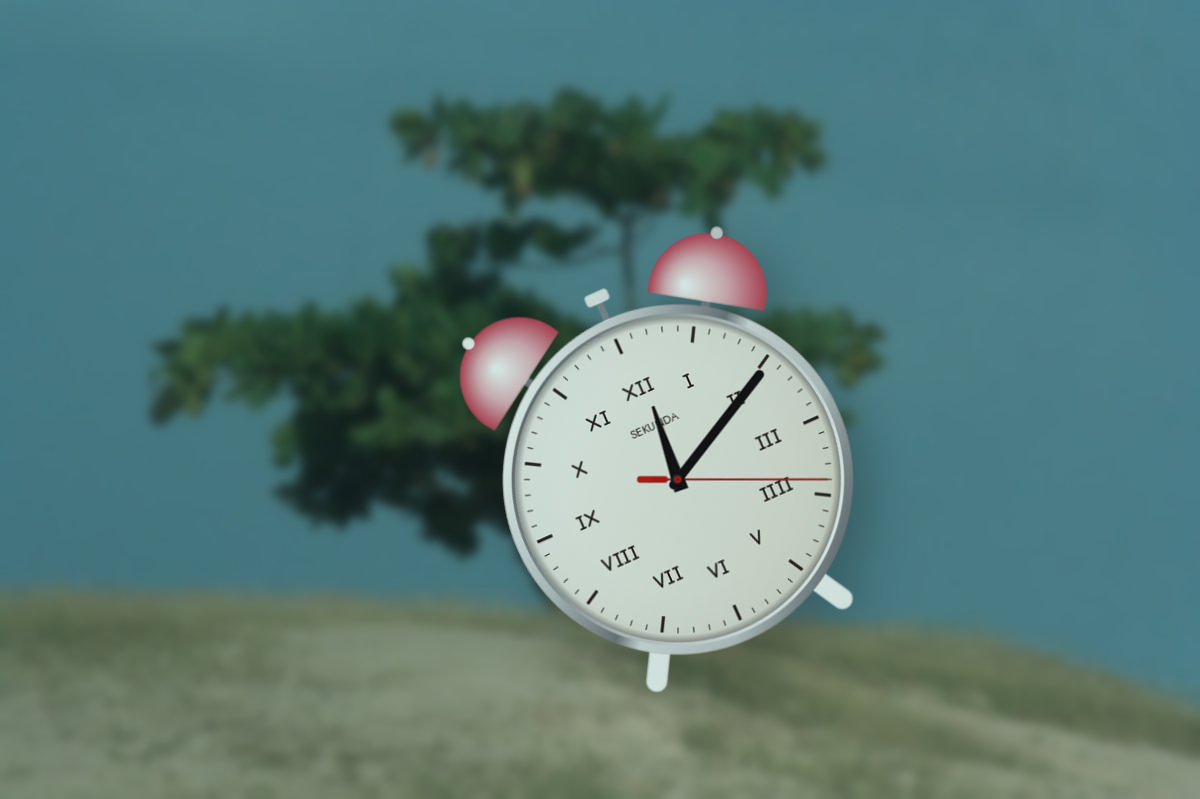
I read {"hour": 12, "minute": 10, "second": 19}
